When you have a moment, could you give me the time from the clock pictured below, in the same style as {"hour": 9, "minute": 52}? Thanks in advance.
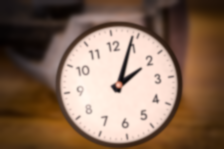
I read {"hour": 2, "minute": 4}
